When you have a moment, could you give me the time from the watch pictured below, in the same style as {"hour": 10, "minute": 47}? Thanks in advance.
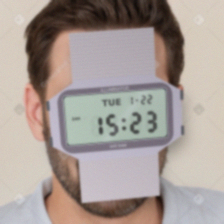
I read {"hour": 15, "minute": 23}
